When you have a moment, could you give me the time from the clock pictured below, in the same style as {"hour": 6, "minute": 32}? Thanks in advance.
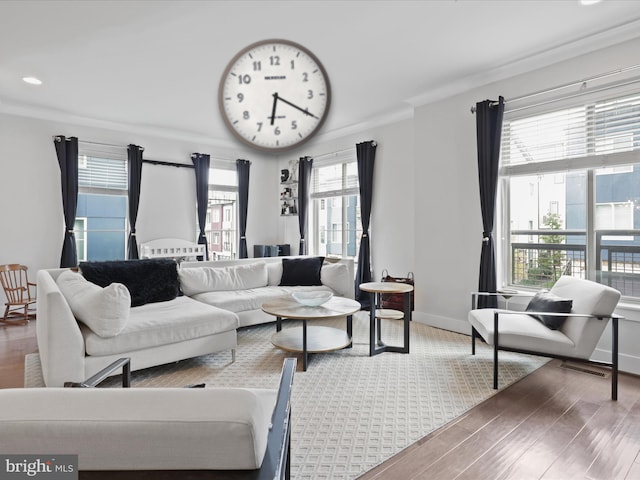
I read {"hour": 6, "minute": 20}
